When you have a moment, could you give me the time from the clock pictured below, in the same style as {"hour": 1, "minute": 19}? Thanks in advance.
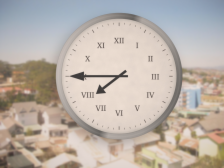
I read {"hour": 7, "minute": 45}
